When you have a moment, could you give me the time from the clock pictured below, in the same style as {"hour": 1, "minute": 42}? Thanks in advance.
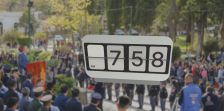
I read {"hour": 7, "minute": 58}
